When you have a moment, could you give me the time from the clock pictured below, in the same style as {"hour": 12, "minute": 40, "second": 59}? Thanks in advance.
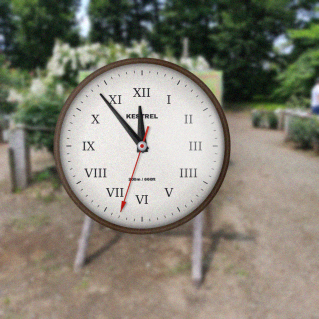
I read {"hour": 11, "minute": 53, "second": 33}
